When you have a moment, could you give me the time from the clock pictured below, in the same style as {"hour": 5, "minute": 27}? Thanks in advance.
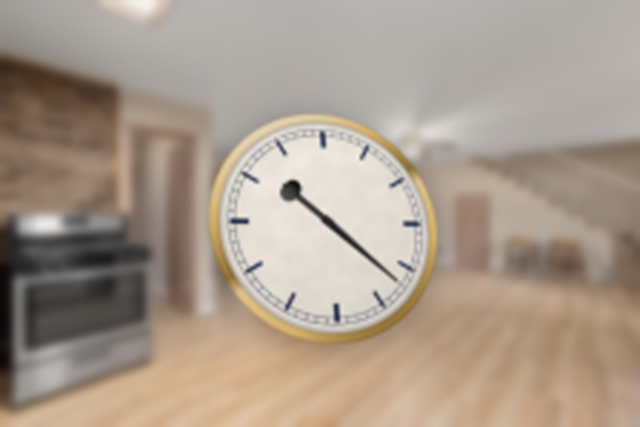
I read {"hour": 10, "minute": 22}
